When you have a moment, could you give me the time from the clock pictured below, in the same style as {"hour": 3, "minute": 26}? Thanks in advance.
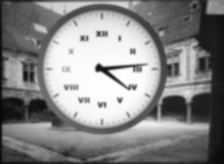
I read {"hour": 4, "minute": 14}
